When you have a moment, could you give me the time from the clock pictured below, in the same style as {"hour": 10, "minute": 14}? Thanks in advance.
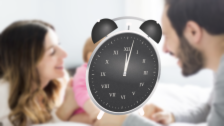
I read {"hour": 12, "minute": 2}
